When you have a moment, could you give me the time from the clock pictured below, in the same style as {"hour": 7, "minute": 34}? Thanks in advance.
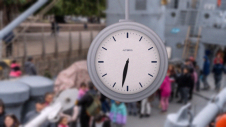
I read {"hour": 6, "minute": 32}
